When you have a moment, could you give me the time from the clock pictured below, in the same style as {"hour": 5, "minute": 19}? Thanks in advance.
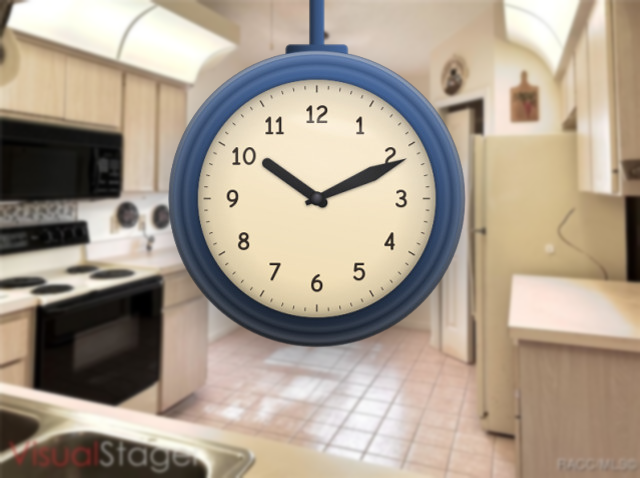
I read {"hour": 10, "minute": 11}
